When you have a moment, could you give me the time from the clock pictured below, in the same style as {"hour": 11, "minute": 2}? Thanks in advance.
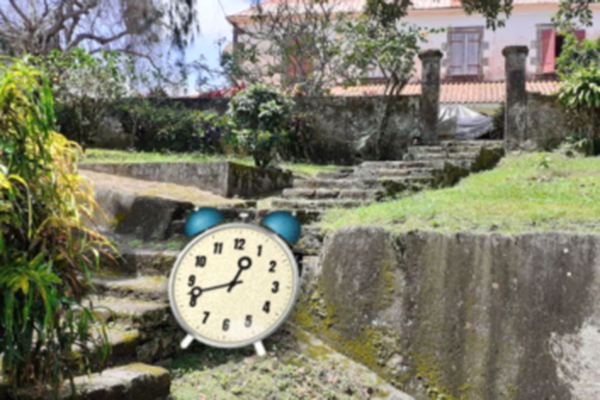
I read {"hour": 12, "minute": 42}
